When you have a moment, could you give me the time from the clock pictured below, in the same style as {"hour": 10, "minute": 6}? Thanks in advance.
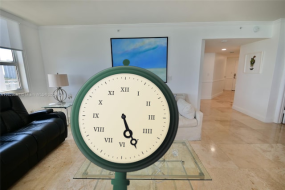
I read {"hour": 5, "minute": 26}
